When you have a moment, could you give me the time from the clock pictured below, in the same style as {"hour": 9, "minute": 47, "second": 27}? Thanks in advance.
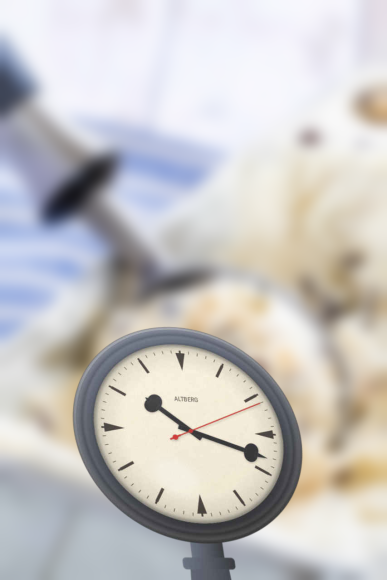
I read {"hour": 10, "minute": 18, "second": 11}
